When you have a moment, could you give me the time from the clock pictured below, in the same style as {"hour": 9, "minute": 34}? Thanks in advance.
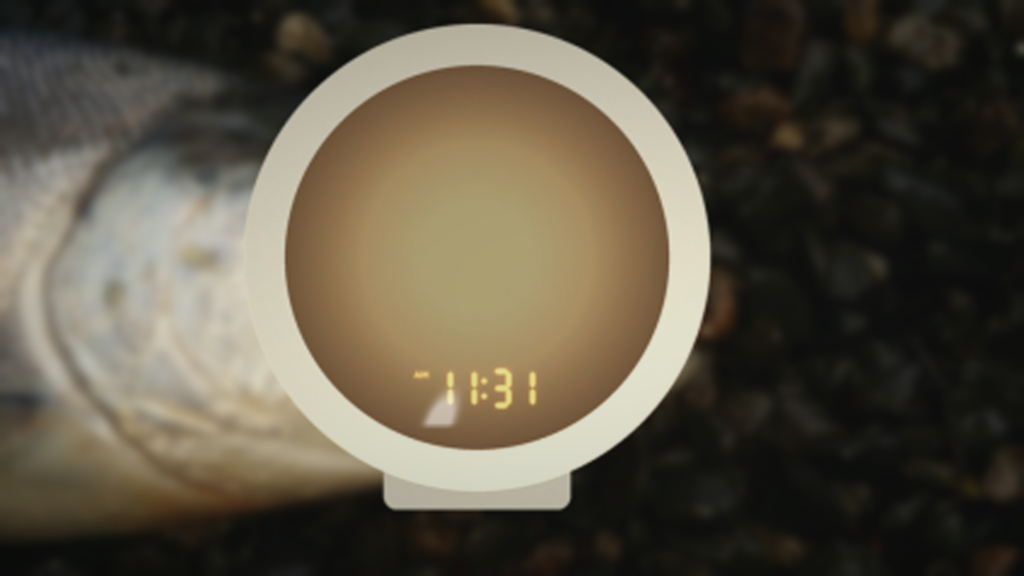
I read {"hour": 11, "minute": 31}
